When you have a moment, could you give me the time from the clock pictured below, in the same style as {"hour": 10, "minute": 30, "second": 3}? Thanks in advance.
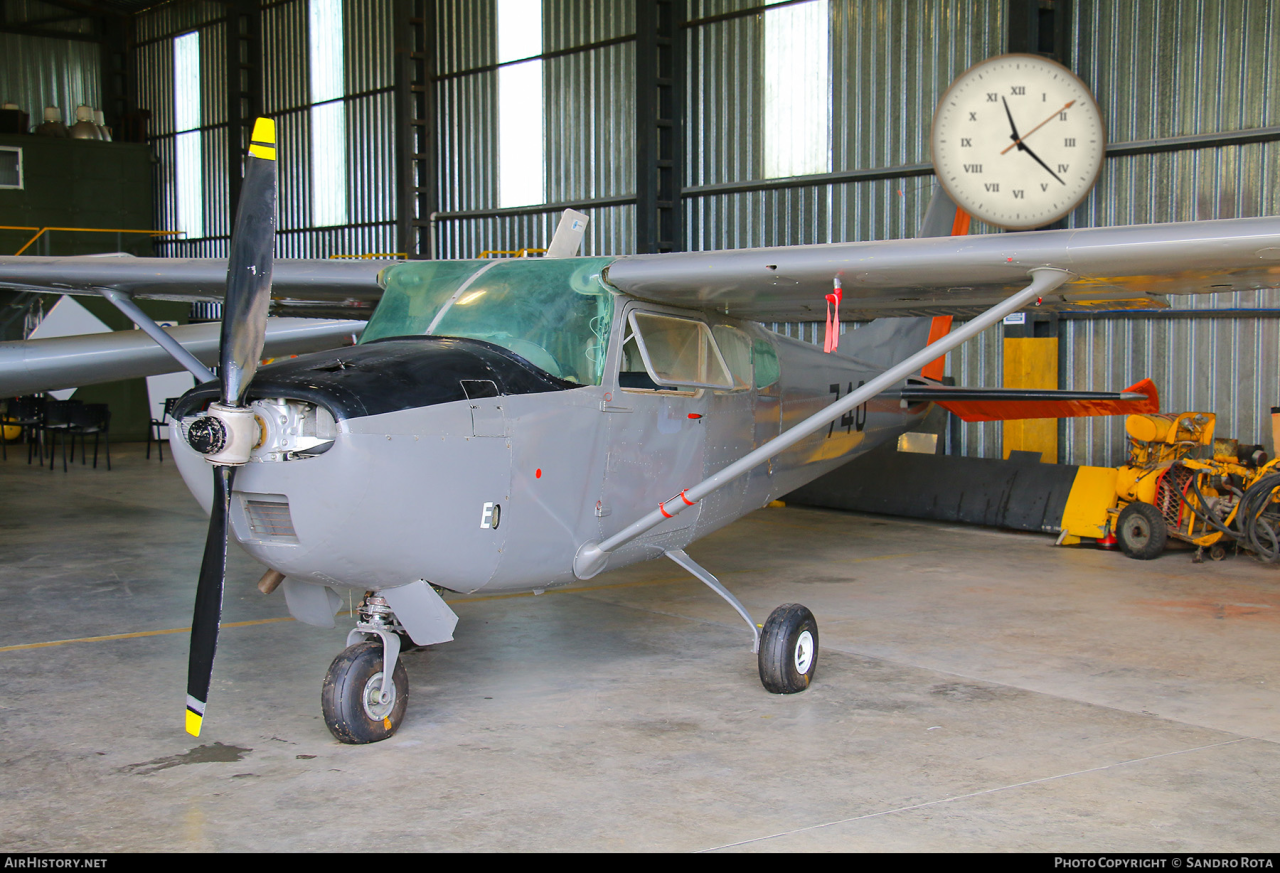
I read {"hour": 11, "minute": 22, "second": 9}
